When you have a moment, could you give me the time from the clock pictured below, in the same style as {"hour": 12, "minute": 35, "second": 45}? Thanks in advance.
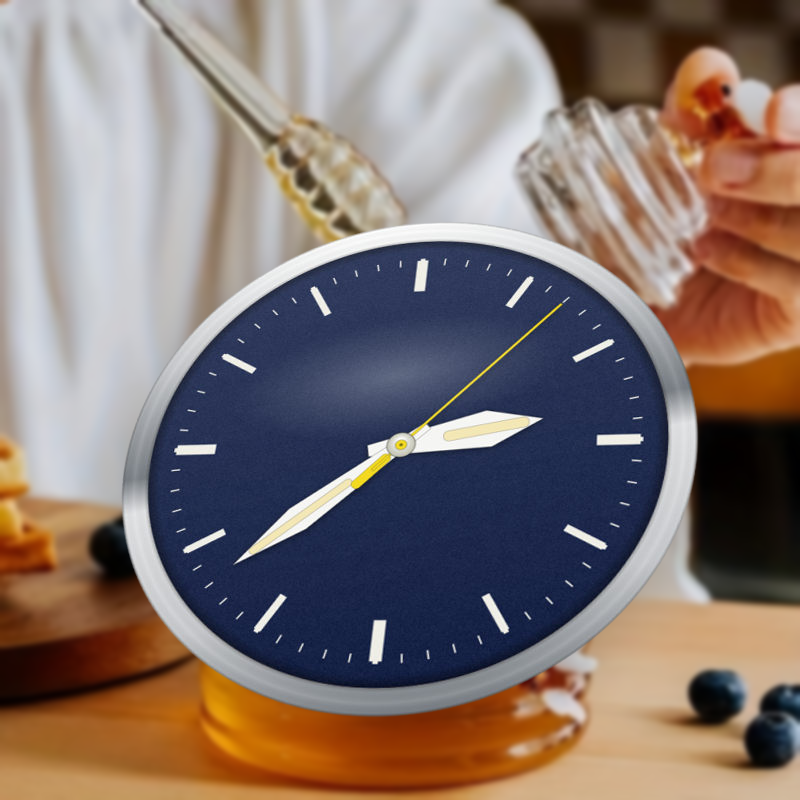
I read {"hour": 2, "minute": 38, "second": 7}
